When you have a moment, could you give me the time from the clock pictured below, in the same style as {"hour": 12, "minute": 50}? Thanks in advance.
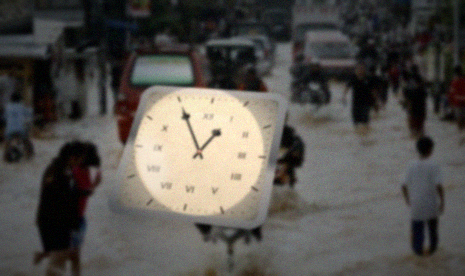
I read {"hour": 12, "minute": 55}
